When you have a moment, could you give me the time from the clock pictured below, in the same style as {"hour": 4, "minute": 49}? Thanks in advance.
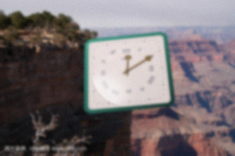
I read {"hour": 12, "minute": 10}
